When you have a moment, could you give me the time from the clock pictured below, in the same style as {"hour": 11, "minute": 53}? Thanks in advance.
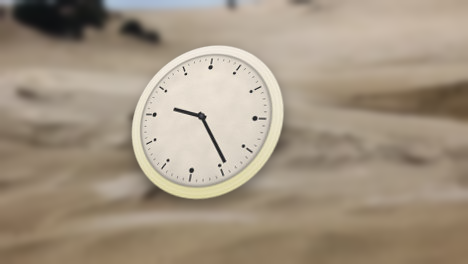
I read {"hour": 9, "minute": 24}
